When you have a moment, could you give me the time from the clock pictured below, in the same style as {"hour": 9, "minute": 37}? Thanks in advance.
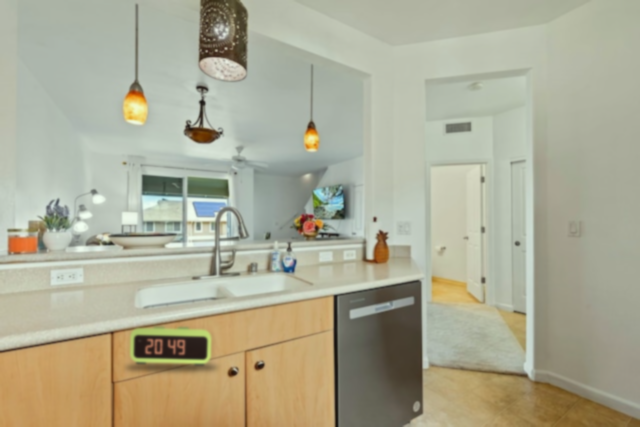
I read {"hour": 20, "minute": 49}
